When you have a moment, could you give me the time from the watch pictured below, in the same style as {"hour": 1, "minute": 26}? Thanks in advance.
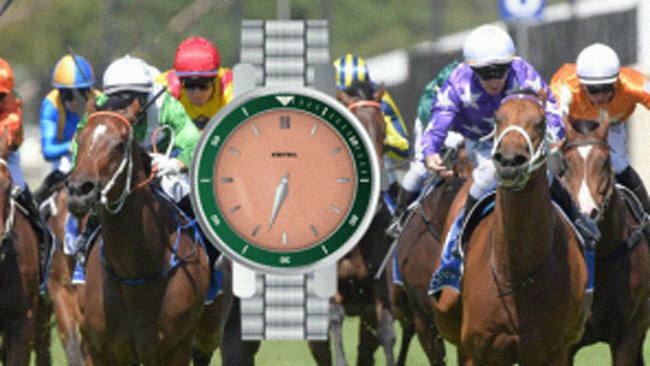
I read {"hour": 6, "minute": 33}
